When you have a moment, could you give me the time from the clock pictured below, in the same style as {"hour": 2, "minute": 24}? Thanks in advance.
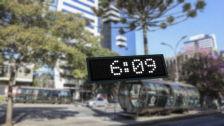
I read {"hour": 6, "minute": 9}
